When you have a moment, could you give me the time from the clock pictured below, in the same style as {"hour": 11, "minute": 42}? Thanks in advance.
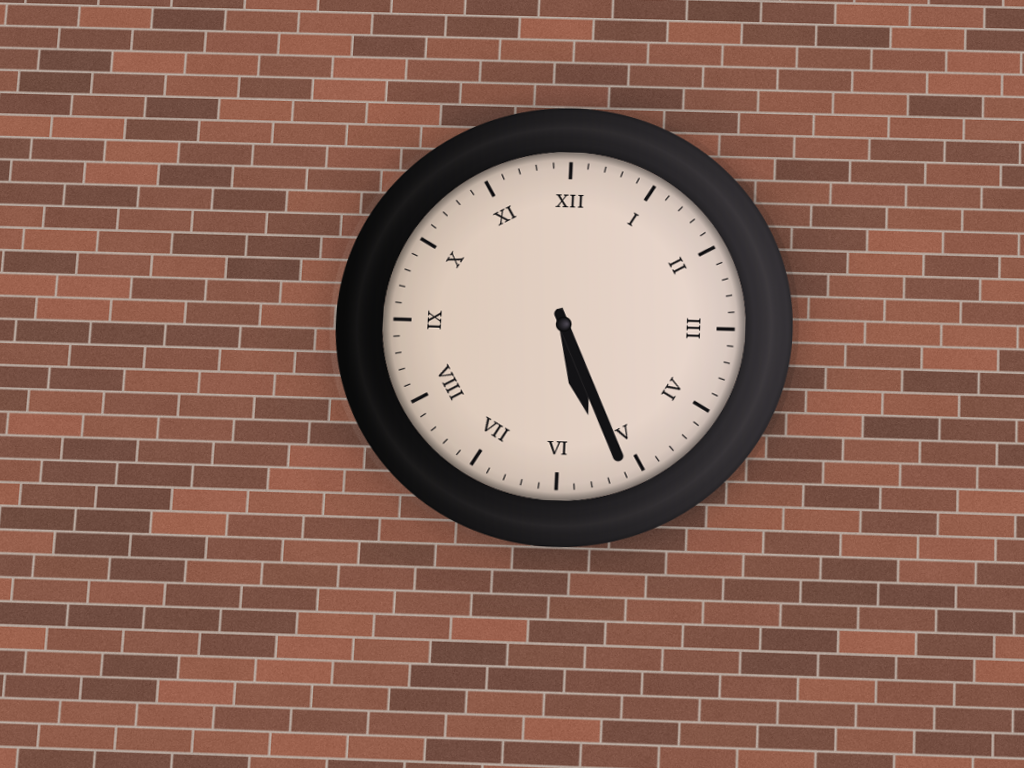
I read {"hour": 5, "minute": 26}
